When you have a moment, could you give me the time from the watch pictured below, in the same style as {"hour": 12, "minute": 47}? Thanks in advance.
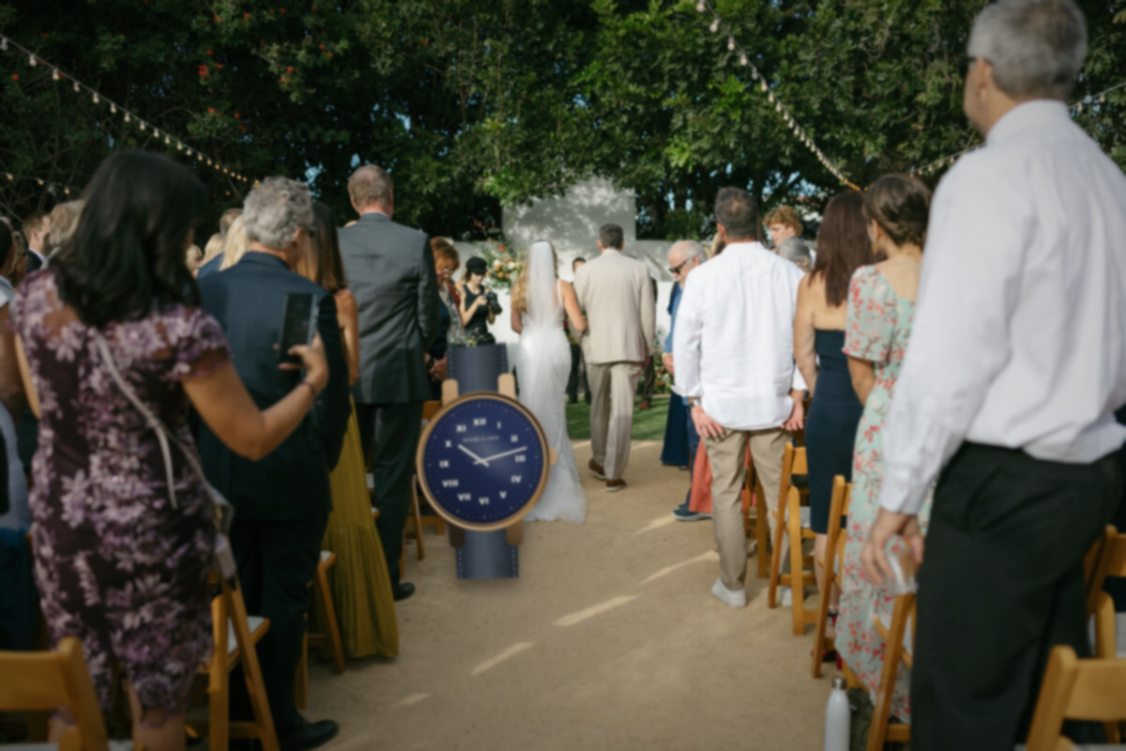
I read {"hour": 10, "minute": 13}
